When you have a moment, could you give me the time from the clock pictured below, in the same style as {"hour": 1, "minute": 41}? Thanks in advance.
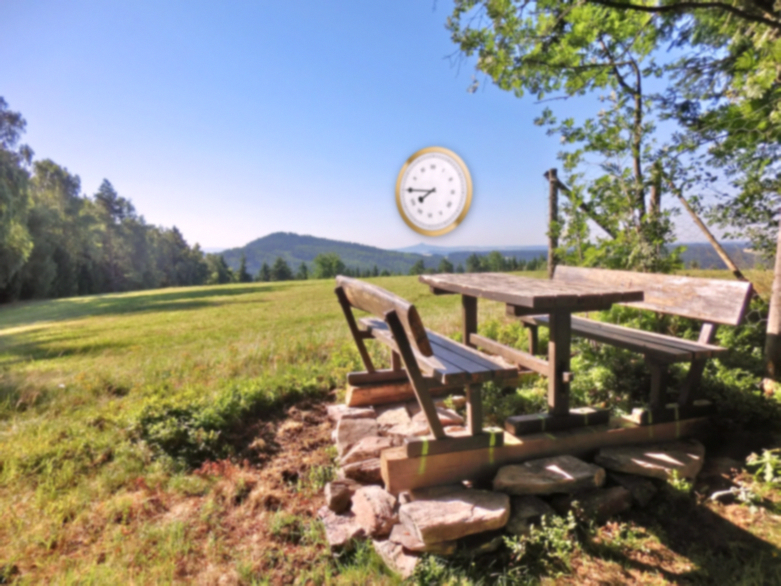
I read {"hour": 7, "minute": 45}
